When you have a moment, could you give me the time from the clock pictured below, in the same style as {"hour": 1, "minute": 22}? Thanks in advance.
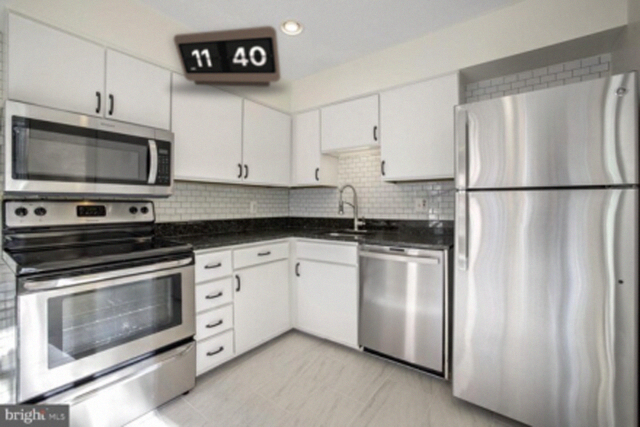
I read {"hour": 11, "minute": 40}
